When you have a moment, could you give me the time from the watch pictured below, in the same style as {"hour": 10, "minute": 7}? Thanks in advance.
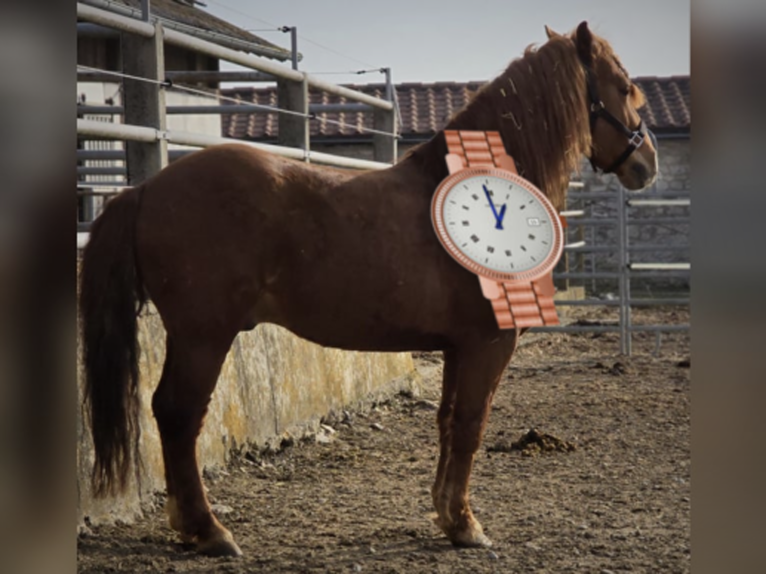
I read {"hour": 12, "minute": 59}
